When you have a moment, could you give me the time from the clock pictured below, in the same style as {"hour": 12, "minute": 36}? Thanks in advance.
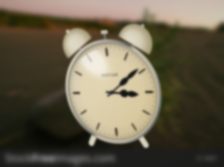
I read {"hour": 3, "minute": 9}
